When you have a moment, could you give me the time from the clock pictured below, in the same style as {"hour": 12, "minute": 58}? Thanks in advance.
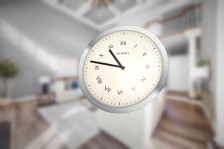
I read {"hour": 10, "minute": 47}
